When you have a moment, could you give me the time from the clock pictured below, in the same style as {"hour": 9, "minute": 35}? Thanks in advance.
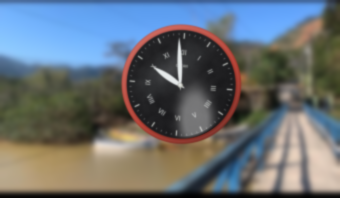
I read {"hour": 9, "minute": 59}
